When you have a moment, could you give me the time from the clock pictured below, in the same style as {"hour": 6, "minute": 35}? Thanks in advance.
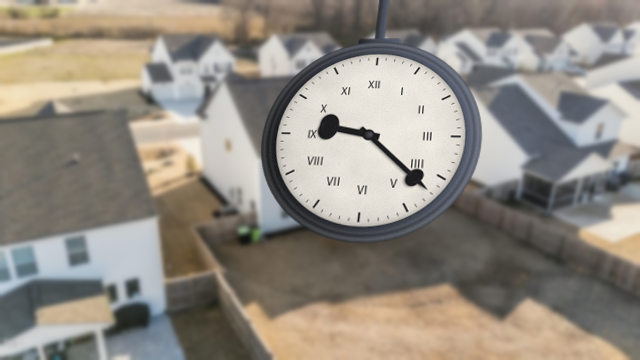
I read {"hour": 9, "minute": 22}
